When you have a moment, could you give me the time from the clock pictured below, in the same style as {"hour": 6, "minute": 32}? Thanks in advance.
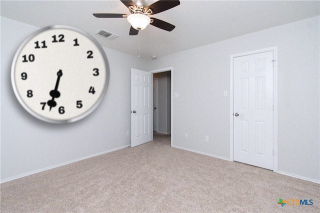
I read {"hour": 6, "minute": 33}
